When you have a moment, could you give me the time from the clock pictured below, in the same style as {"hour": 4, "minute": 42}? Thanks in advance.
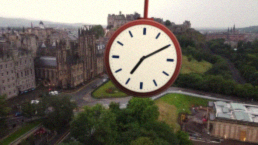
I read {"hour": 7, "minute": 10}
